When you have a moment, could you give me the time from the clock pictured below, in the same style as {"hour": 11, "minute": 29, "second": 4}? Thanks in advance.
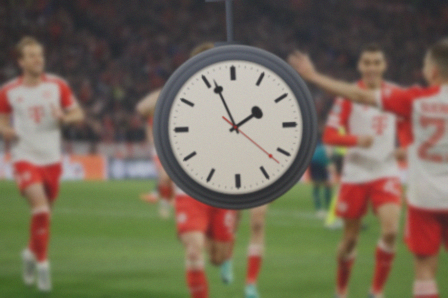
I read {"hour": 1, "minute": 56, "second": 22}
